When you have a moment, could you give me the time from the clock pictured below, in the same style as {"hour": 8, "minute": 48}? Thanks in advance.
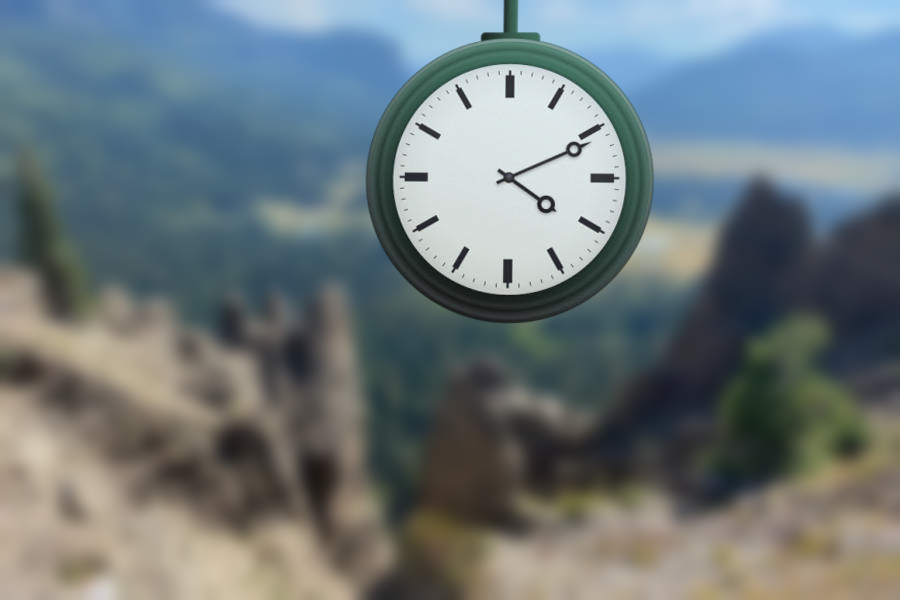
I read {"hour": 4, "minute": 11}
